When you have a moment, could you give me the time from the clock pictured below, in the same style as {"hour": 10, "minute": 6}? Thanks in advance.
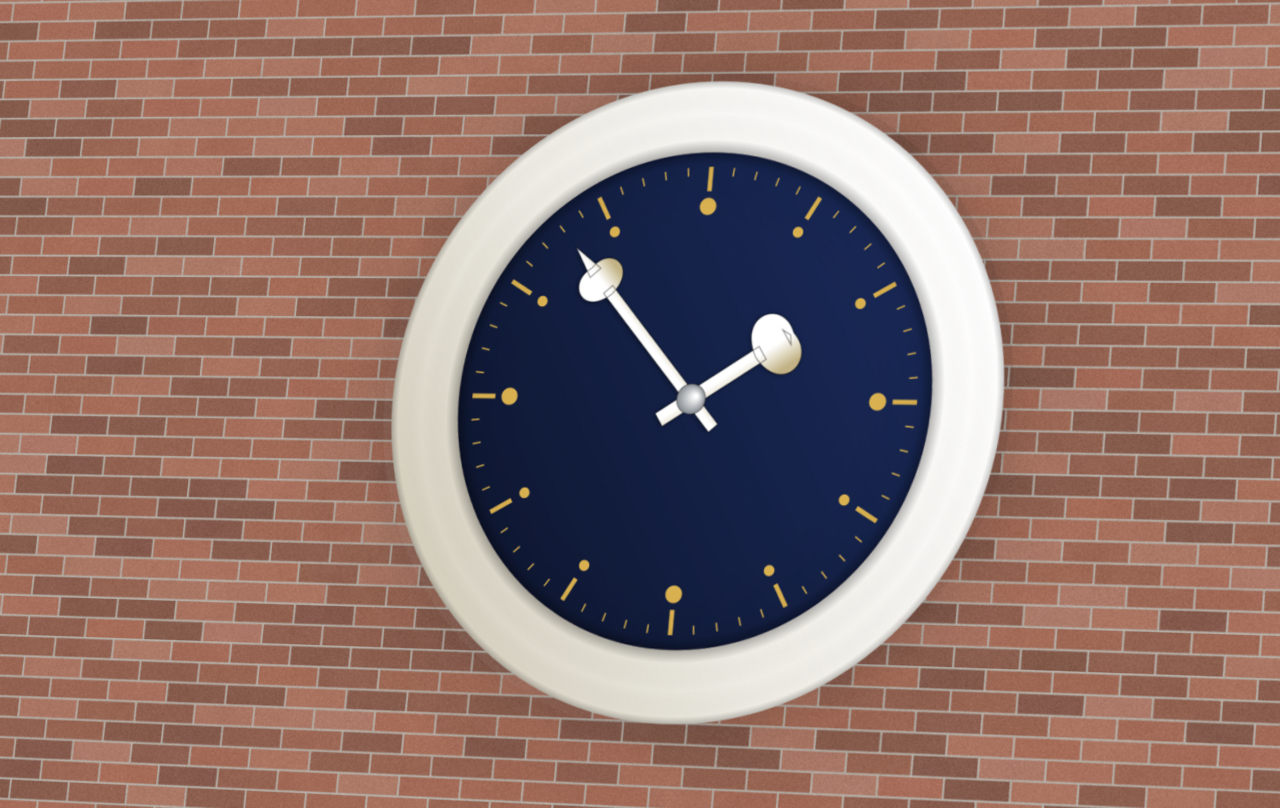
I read {"hour": 1, "minute": 53}
